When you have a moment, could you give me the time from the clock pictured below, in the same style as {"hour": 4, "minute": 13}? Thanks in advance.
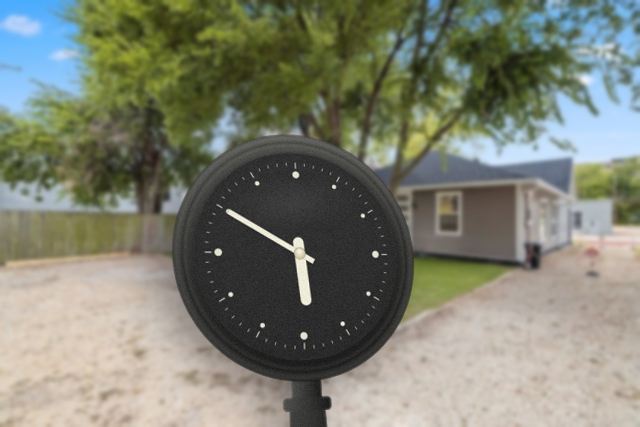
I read {"hour": 5, "minute": 50}
